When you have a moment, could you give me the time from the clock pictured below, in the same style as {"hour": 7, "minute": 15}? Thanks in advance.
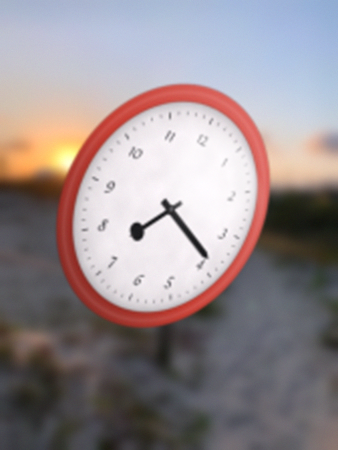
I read {"hour": 7, "minute": 19}
